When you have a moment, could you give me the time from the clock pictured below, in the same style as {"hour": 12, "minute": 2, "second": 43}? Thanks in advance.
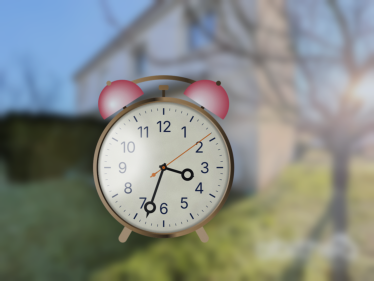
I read {"hour": 3, "minute": 33, "second": 9}
